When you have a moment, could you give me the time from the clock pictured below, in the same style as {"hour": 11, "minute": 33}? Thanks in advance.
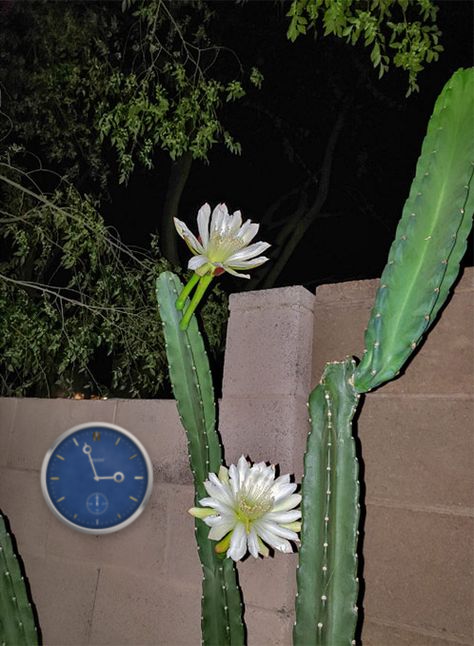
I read {"hour": 2, "minute": 57}
